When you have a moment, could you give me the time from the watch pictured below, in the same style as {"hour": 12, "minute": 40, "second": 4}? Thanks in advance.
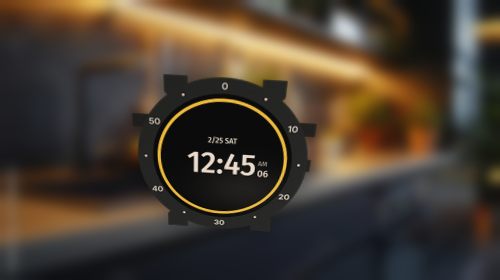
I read {"hour": 12, "minute": 45, "second": 6}
